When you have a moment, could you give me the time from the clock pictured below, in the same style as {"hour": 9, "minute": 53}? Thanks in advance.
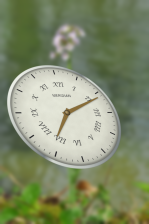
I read {"hour": 7, "minute": 11}
